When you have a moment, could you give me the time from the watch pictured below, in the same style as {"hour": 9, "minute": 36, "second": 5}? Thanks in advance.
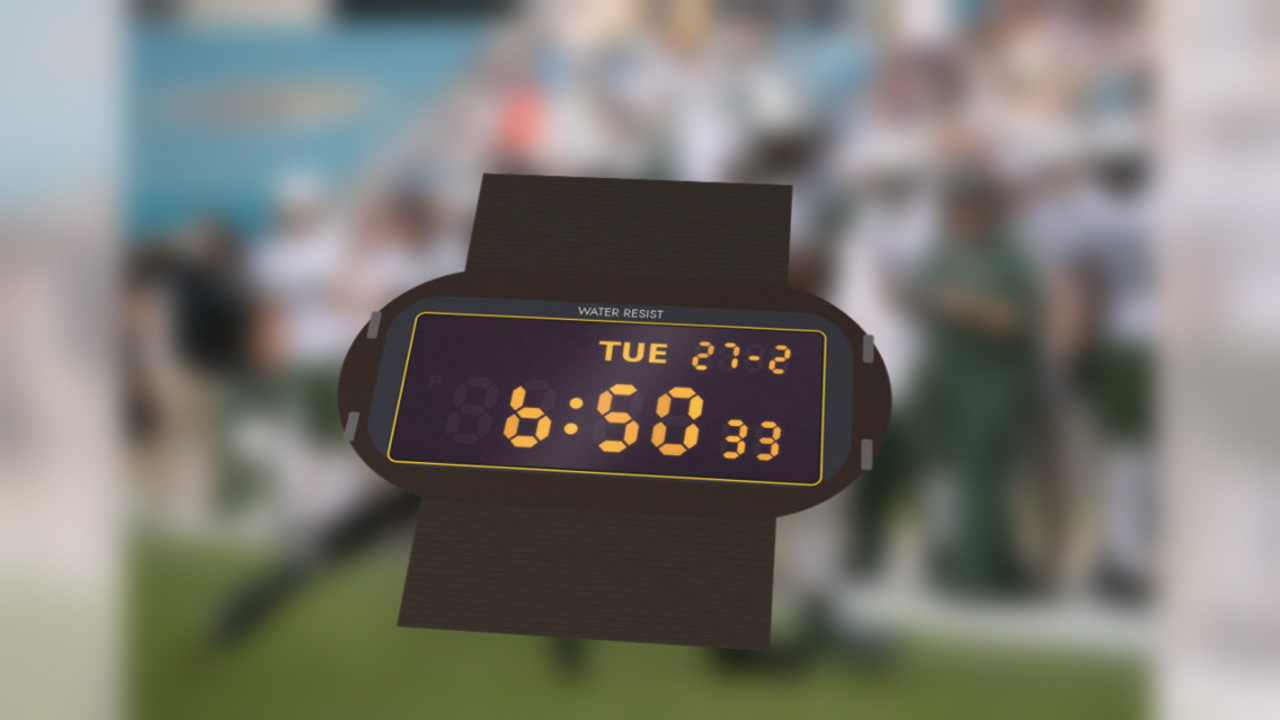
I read {"hour": 6, "minute": 50, "second": 33}
